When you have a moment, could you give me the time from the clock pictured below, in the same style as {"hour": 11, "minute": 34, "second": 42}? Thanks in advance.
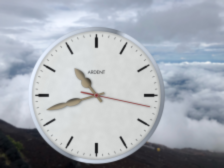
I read {"hour": 10, "minute": 42, "second": 17}
